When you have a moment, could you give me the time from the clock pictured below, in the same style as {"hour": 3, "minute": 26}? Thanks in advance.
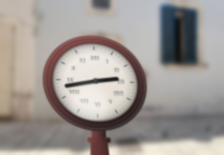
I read {"hour": 2, "minute": 43}
